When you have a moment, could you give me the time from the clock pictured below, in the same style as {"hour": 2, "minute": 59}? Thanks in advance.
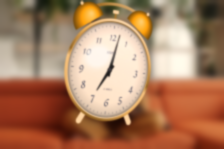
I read {"hour": 7, "minute": 2}
